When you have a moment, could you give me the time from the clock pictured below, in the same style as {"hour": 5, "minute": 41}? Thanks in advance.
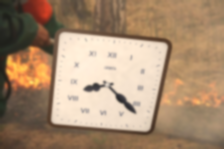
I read {"hour": 8, "minute": 22}
